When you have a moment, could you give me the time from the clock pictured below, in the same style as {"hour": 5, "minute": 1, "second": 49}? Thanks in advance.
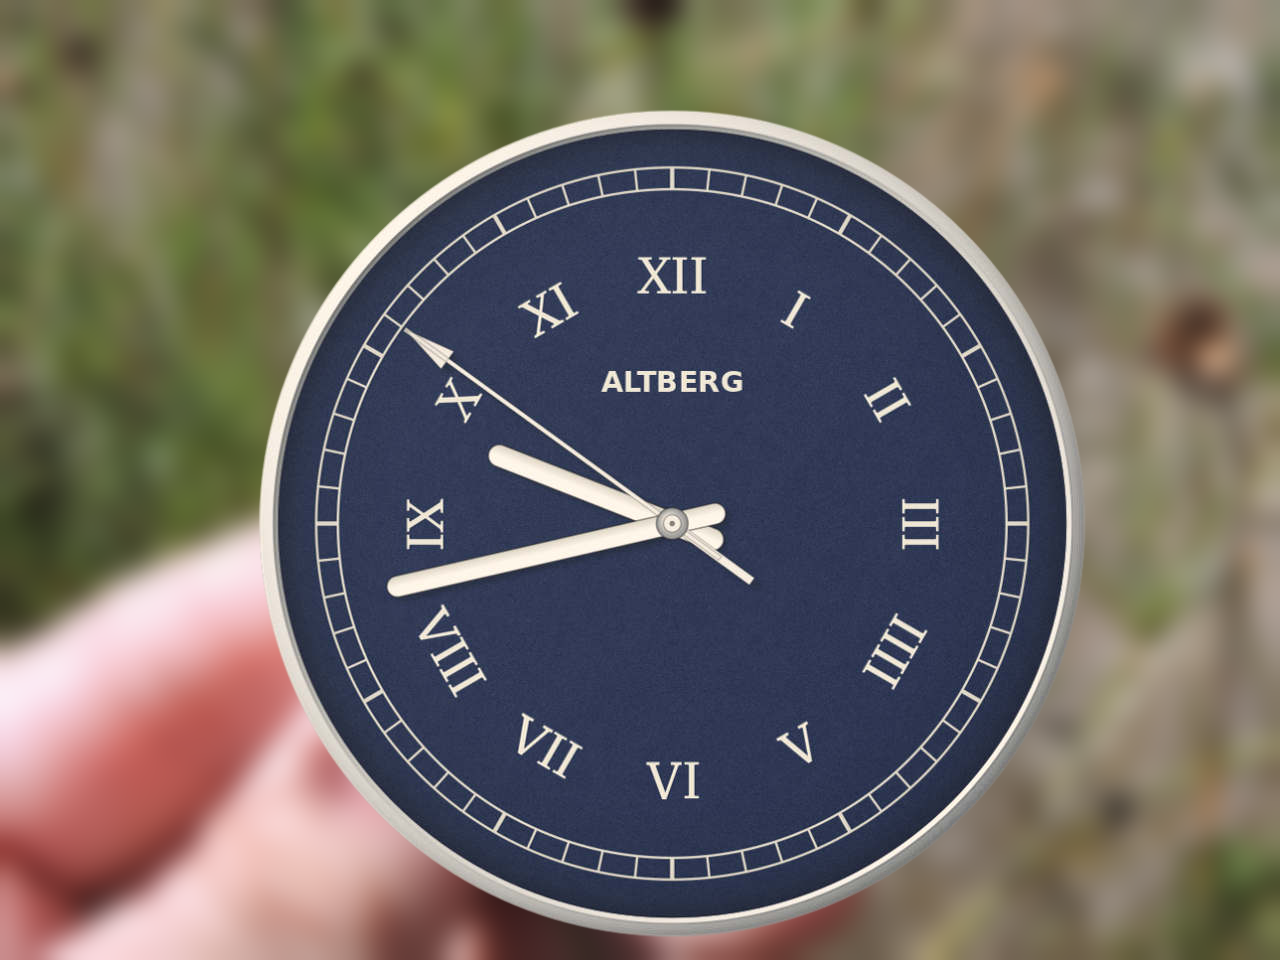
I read {"hour": 9, "minute": 42, "second": 51}
